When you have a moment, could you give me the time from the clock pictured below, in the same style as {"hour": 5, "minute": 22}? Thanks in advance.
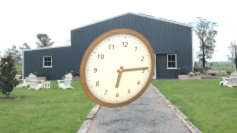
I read {"hour": 6, "minute": 14}
